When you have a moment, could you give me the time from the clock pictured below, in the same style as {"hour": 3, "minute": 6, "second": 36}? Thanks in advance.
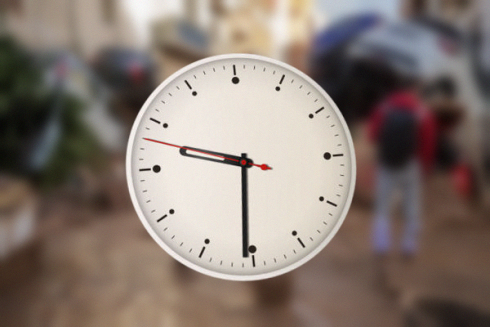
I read {"hour": 9, "minute": 30, "second": 48}
